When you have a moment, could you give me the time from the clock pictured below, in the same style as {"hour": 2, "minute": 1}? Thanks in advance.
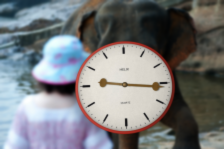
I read {"hour": 9, "minute": 16}
